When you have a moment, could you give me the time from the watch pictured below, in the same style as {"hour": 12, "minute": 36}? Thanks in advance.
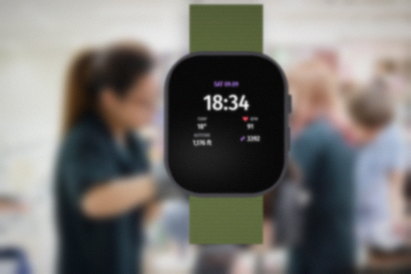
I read {"hour": 18, "minute": 34}
